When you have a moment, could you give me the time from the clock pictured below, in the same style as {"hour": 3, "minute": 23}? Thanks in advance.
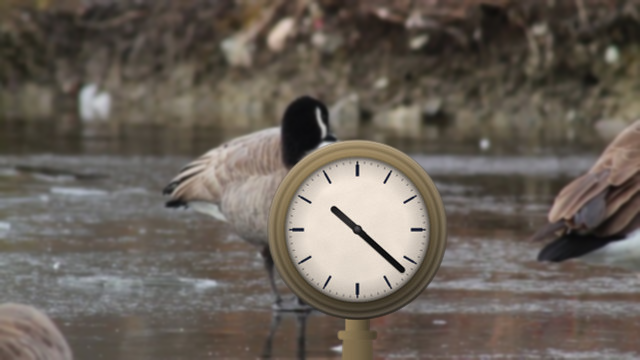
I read {"hour": 10, "minute": 22}
